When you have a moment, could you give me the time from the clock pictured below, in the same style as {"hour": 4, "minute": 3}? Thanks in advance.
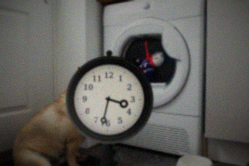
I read {"hour": 3, "minute": 32}
